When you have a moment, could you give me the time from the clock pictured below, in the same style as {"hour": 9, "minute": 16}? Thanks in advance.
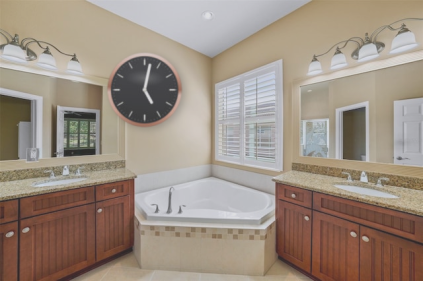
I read {"hour": 5, "minute": 2}
